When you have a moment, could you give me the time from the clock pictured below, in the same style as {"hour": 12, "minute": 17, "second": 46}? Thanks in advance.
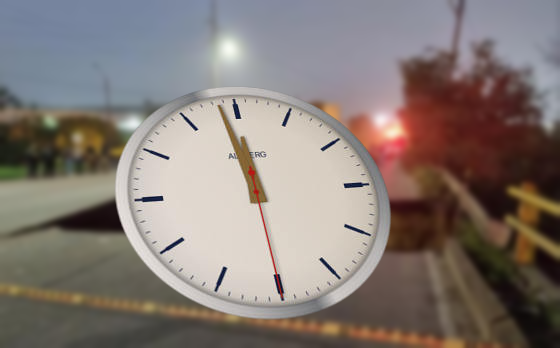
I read {"hour": 11, "minute": 58, "second": 30}
